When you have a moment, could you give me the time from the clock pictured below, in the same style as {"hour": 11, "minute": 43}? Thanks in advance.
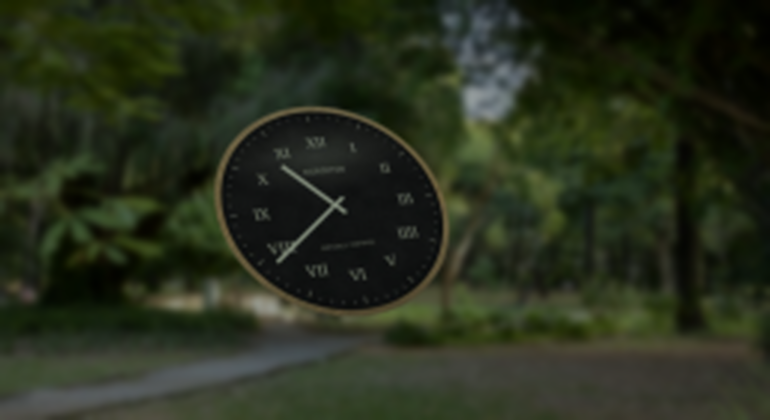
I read {"hour": 10, "minute": 39}
